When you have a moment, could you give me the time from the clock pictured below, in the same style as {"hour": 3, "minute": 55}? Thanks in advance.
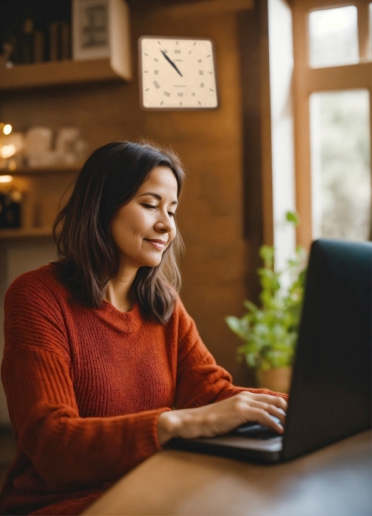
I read {"hour": 10, "minute": 54}
